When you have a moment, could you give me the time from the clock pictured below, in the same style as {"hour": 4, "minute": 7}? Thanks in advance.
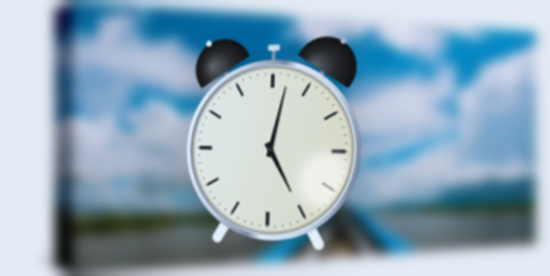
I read {"hour": 5, "minute": 2}
